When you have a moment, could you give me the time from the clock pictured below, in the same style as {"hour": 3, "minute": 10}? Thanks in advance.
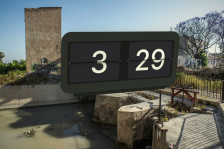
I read {"hour": 3, "minute": 29}
